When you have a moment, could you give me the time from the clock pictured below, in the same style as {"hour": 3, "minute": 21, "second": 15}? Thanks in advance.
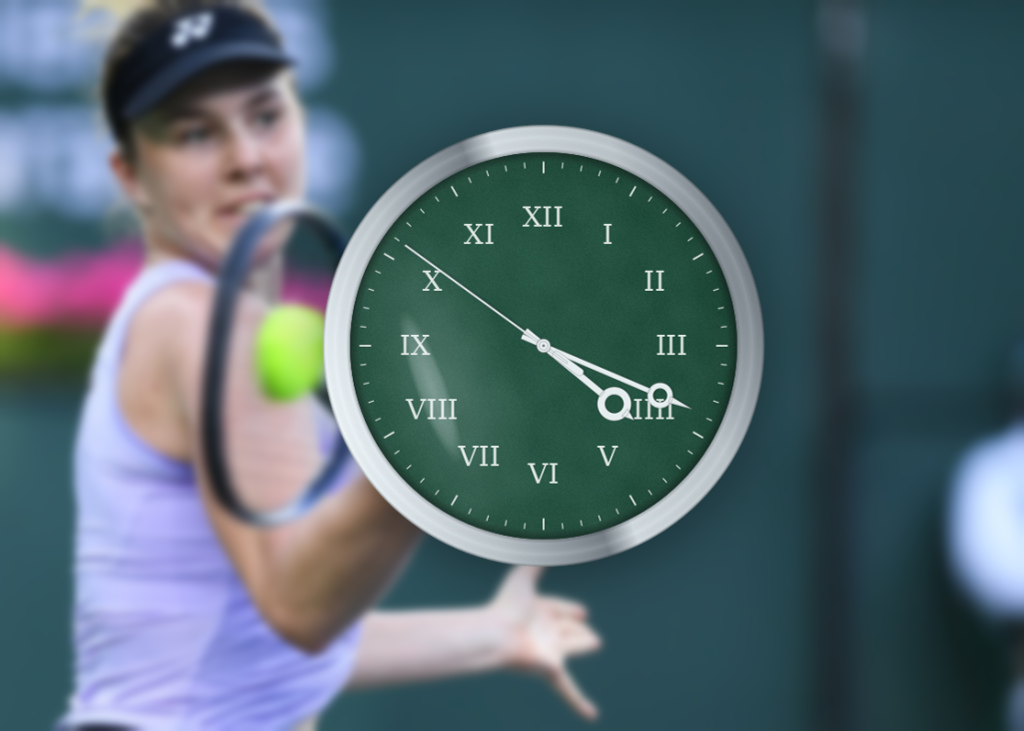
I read {"hour": 4, "minute": 18, "second": 51}
